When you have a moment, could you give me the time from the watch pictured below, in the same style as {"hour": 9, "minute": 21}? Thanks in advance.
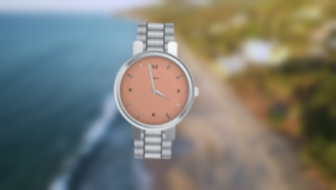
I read {"hour": 3, "minute": 58}
